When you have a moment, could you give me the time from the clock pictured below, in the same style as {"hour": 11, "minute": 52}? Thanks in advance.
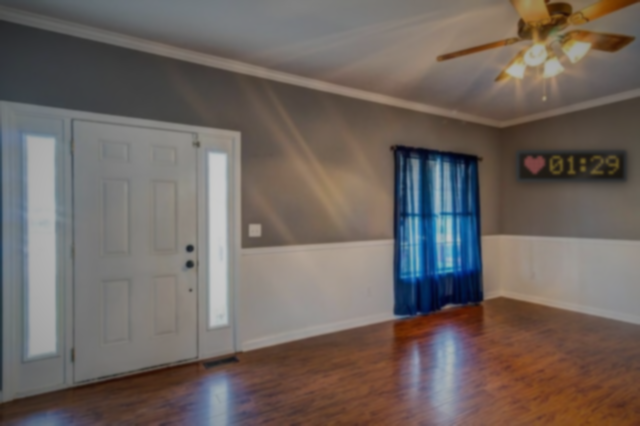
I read {"hour": 1, "minute": 29}
